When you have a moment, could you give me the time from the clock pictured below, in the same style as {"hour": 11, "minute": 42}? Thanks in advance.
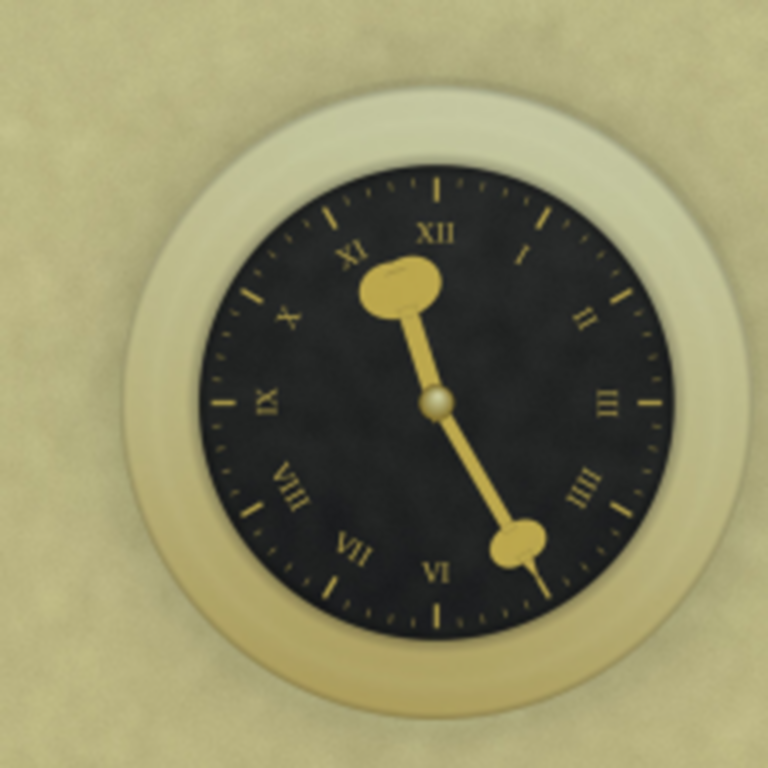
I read {"hour": 11, "minute": 25}
